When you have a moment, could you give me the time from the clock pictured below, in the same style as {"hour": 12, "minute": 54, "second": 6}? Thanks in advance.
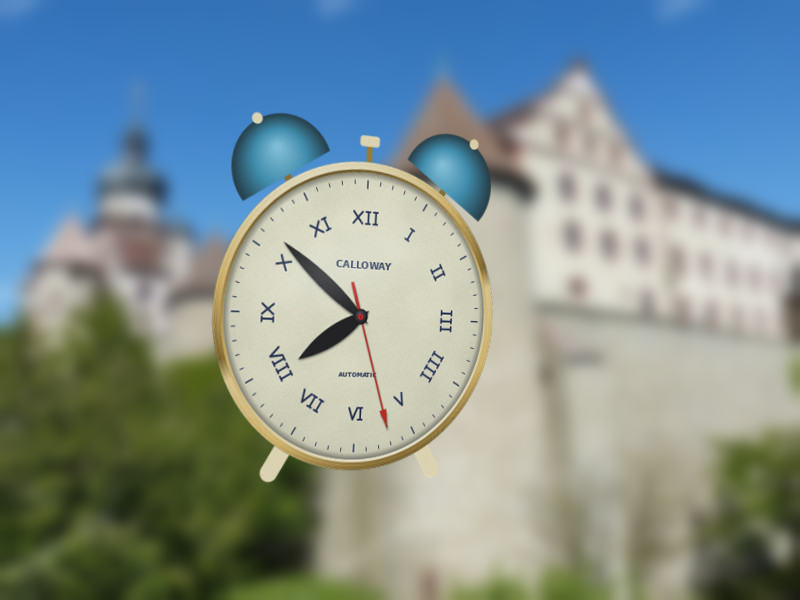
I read {"hour": 7, "minute": 51, "second": 27}
